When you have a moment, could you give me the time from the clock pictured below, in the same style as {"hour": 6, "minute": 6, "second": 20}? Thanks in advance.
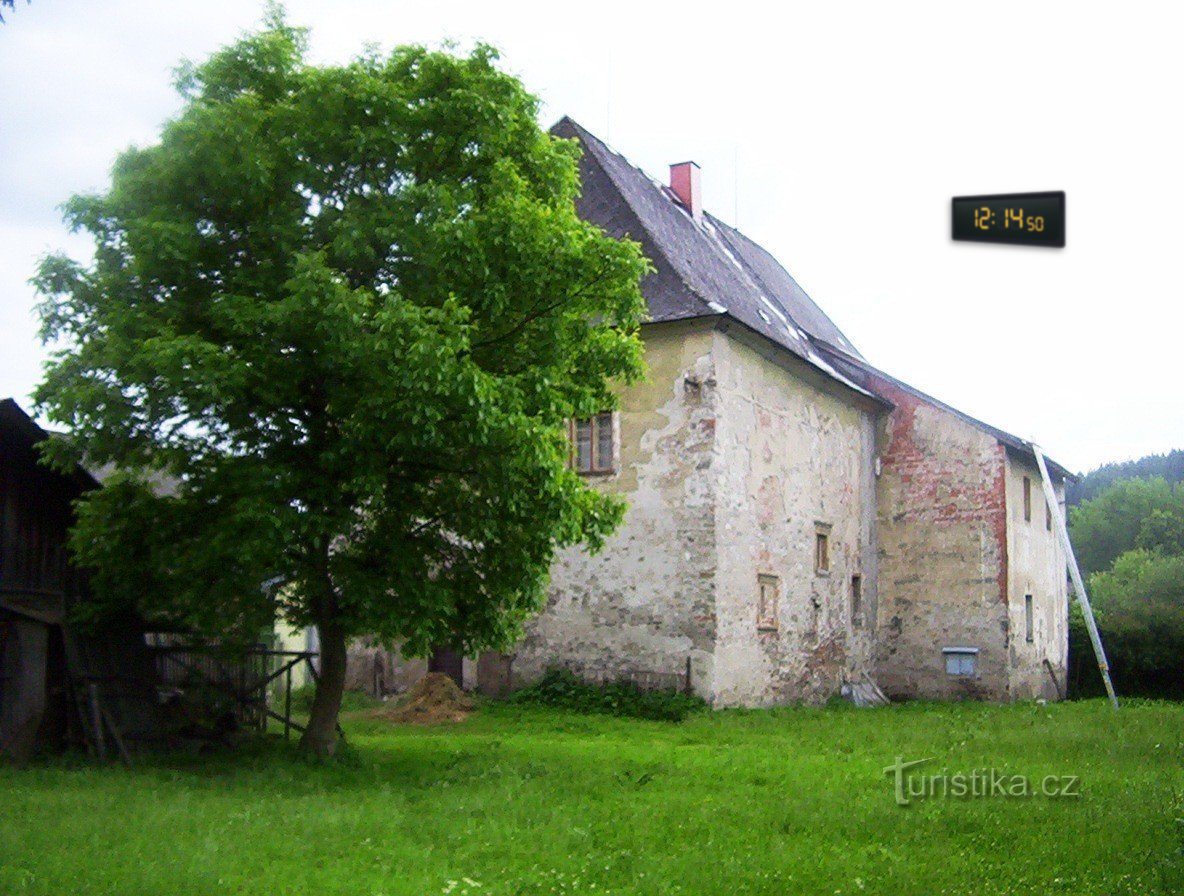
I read {"hour": 12, "minute": 14, "second": 50}
